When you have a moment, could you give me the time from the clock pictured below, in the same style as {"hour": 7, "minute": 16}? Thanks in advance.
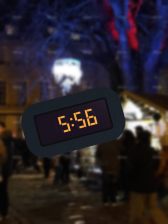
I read {"hour": 5, "minute": 56}
